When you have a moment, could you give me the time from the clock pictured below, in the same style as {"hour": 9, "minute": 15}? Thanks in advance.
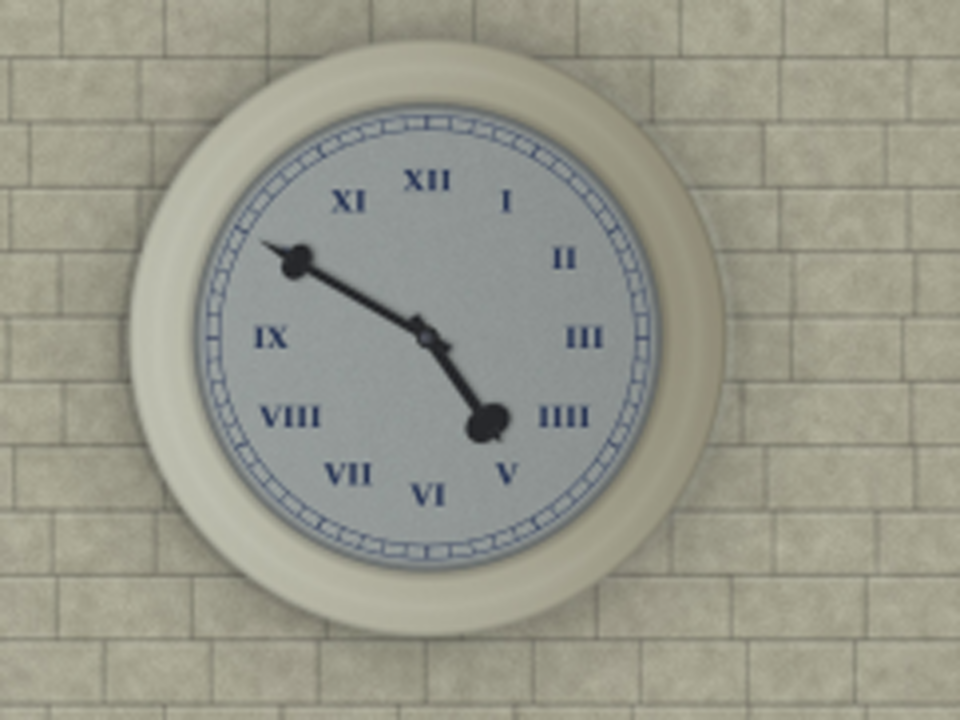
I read {"hour": 4, "minute": 50}
